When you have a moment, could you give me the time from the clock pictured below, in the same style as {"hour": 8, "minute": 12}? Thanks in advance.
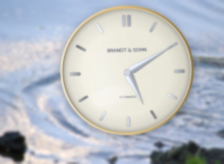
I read {"hour": 5, "minute": 10}
